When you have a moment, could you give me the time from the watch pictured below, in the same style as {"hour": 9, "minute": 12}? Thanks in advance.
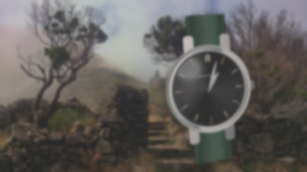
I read {"hour": 1, "minute": 3}
